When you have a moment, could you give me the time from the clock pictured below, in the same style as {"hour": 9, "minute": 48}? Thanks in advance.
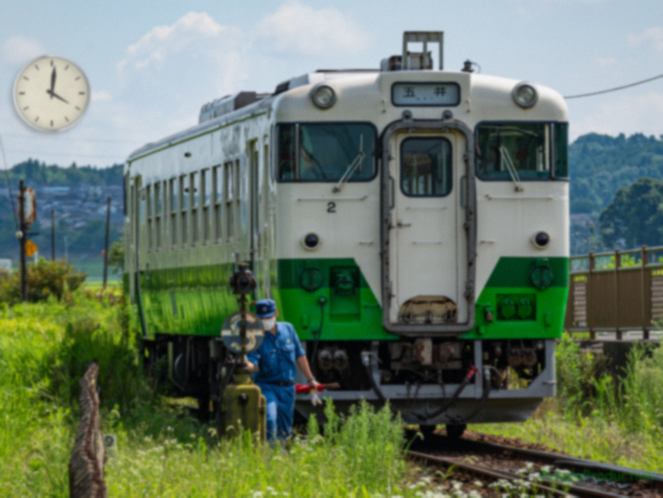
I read {"hour": 4, "minute": 1}
